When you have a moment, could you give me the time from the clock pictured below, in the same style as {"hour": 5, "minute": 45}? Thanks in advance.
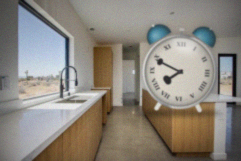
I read {"hour": 7, "minute": 49}
